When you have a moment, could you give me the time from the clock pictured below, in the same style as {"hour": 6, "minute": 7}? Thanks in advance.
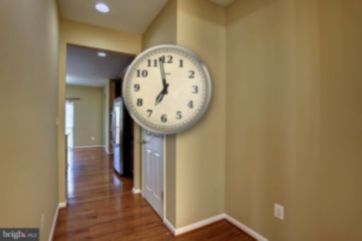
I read {"hour": 6, "minute": 58}
